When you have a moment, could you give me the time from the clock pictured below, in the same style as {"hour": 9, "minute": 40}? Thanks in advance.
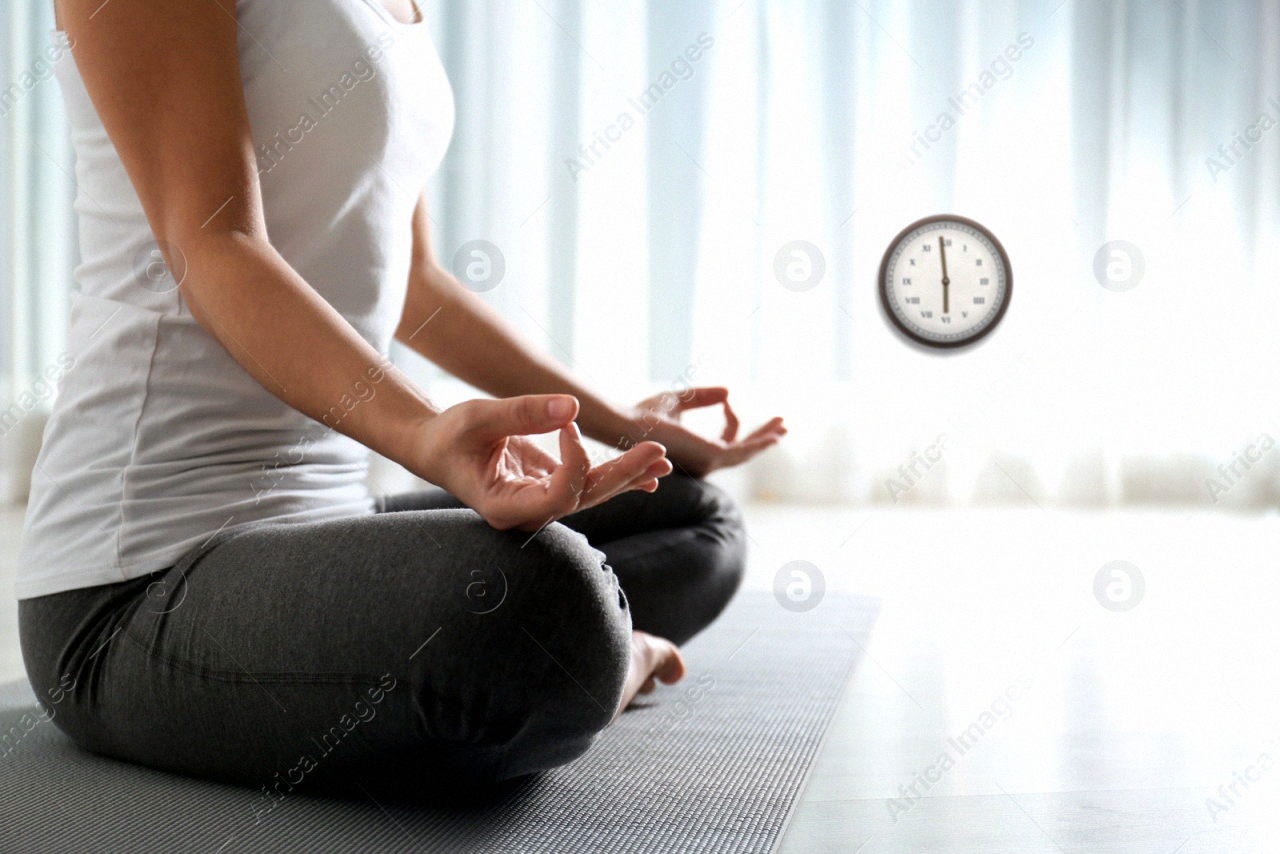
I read {"hour": 5, "minute": 59}
